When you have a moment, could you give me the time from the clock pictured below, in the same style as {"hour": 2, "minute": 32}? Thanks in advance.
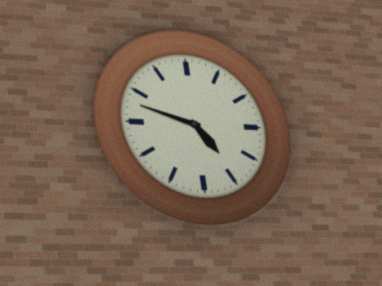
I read {"hour": 4, "minute": 48}
